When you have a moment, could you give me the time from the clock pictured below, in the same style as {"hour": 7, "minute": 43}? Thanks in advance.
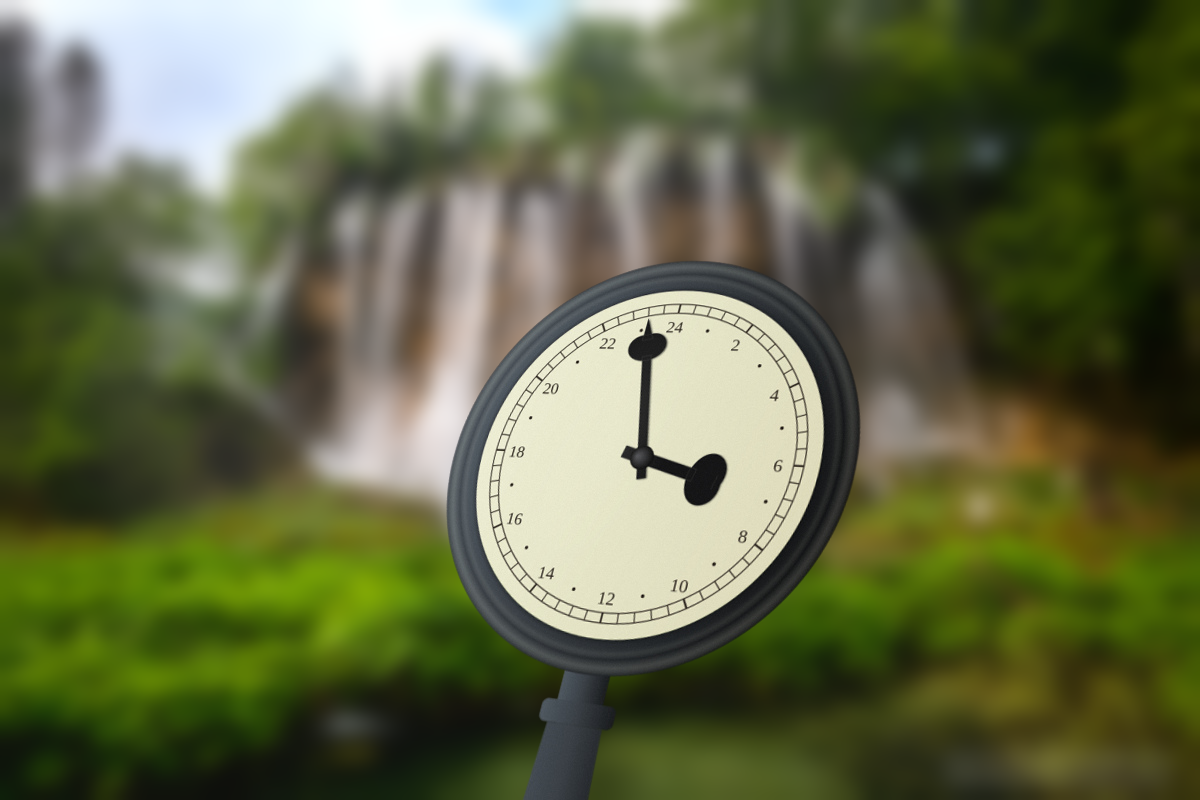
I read {"hour": 6, "minute": 58}
